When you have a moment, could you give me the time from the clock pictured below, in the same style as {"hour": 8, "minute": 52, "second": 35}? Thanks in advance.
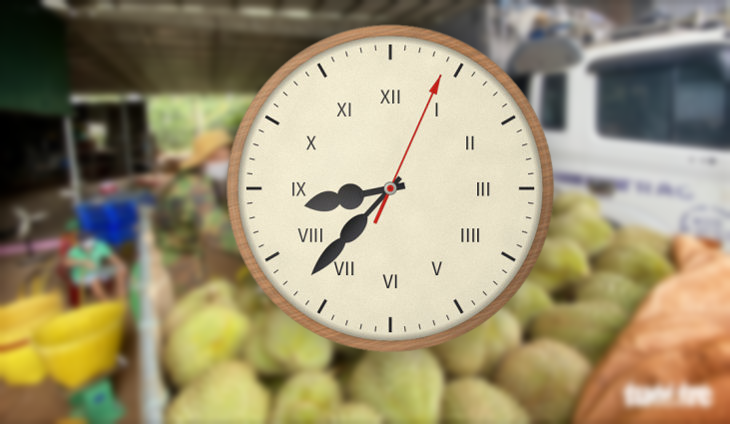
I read {"hour": 8, "minute": 37, "second": 4}
